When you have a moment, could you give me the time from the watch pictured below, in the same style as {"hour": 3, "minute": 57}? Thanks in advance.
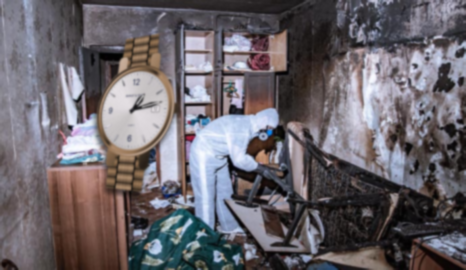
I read {"hour": 1, "minute": 13}
